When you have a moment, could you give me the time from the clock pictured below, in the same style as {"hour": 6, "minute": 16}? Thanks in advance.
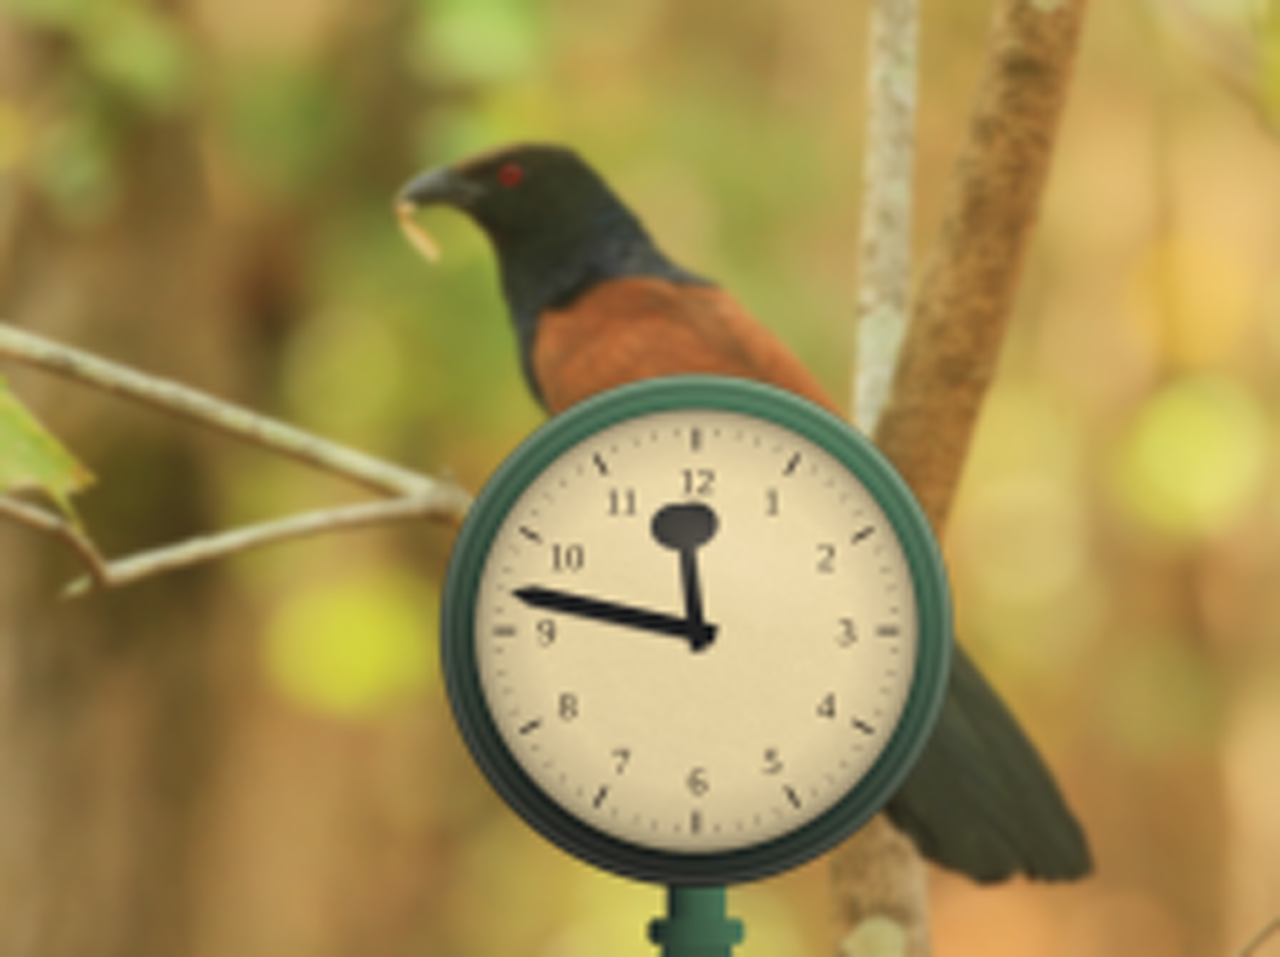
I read {"hour": 11, "minute": 47}
